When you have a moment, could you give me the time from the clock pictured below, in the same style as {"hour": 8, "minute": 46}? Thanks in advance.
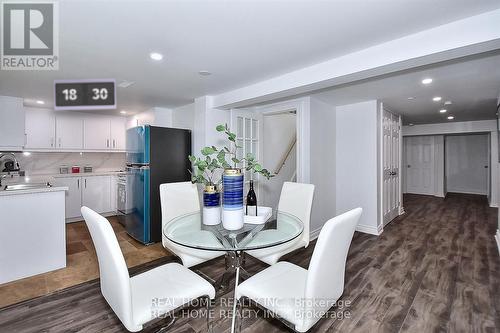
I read {"hour": 18, "minute": 30}
